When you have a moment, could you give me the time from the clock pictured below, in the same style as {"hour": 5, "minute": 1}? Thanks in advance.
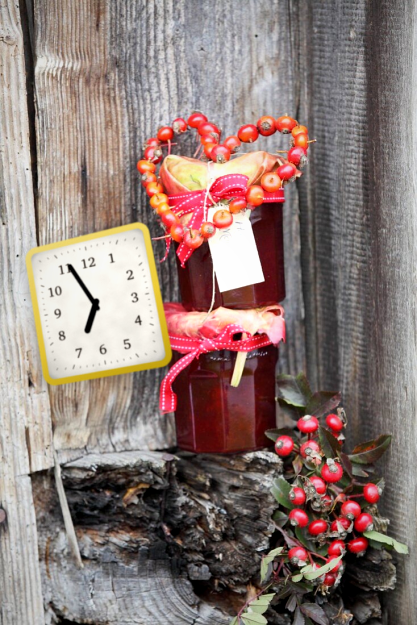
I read {"hour": 6, "minute": 56}
